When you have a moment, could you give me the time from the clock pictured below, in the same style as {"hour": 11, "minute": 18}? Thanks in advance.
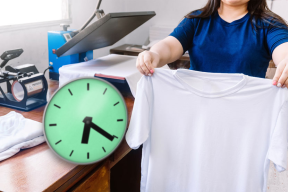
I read {"hour": 6, "minute": 21}
